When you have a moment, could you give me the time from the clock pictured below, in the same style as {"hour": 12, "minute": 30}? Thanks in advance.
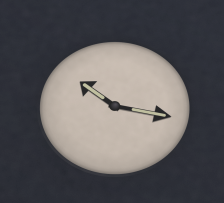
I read {"hour": 10, "minute": 17}
